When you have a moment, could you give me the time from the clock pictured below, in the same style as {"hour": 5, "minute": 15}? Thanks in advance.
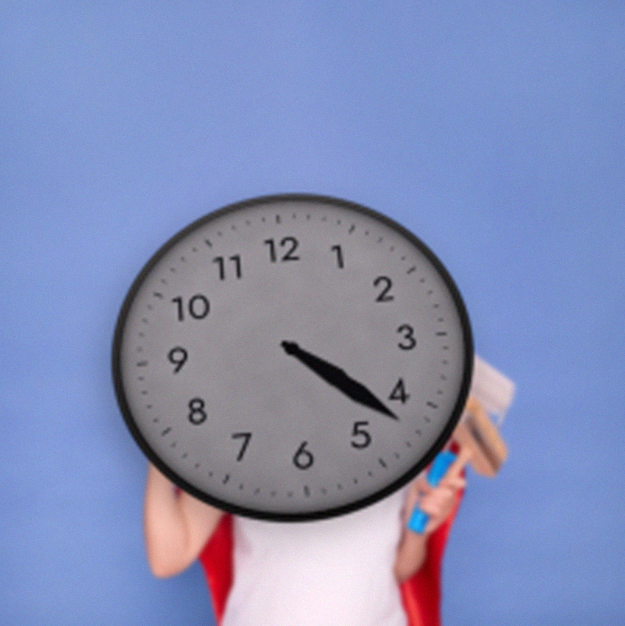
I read {"hour": 4, "minute": 22}
